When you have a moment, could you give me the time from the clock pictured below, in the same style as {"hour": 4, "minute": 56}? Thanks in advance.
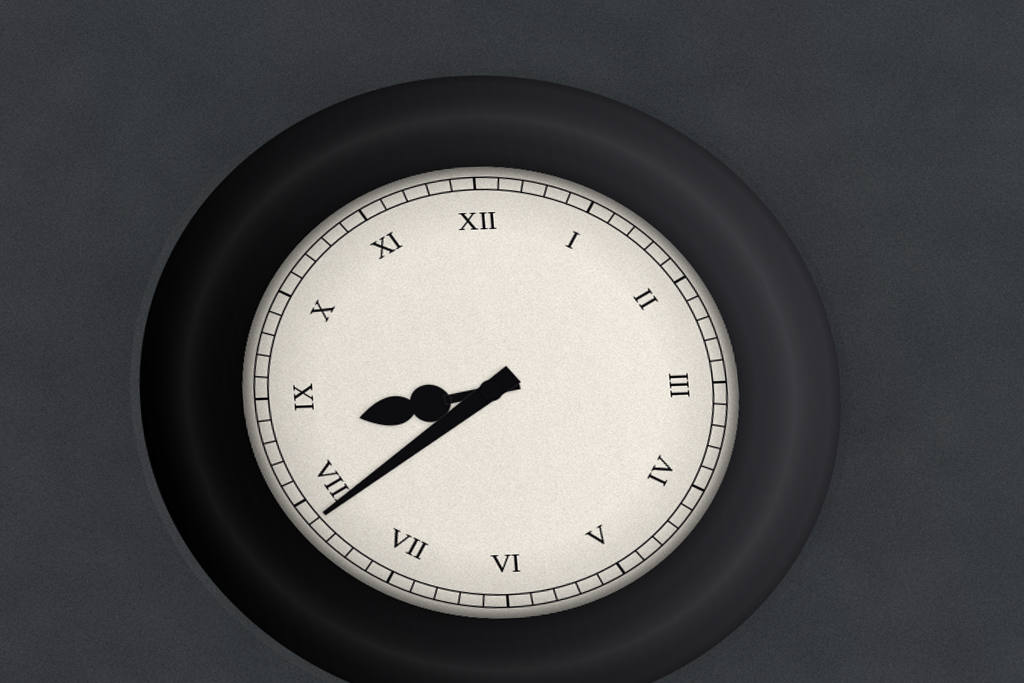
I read {"hour": 8, "minute": 39}
